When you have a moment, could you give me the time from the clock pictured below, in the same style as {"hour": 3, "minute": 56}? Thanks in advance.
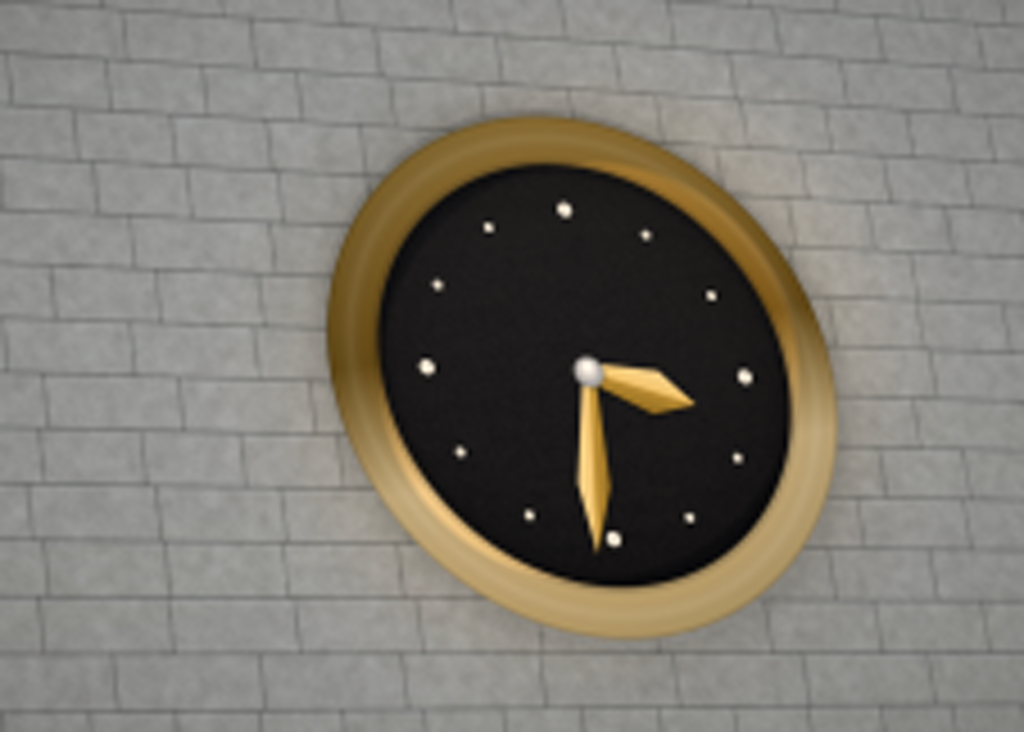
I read {"hour": 3, "minute": 31}
